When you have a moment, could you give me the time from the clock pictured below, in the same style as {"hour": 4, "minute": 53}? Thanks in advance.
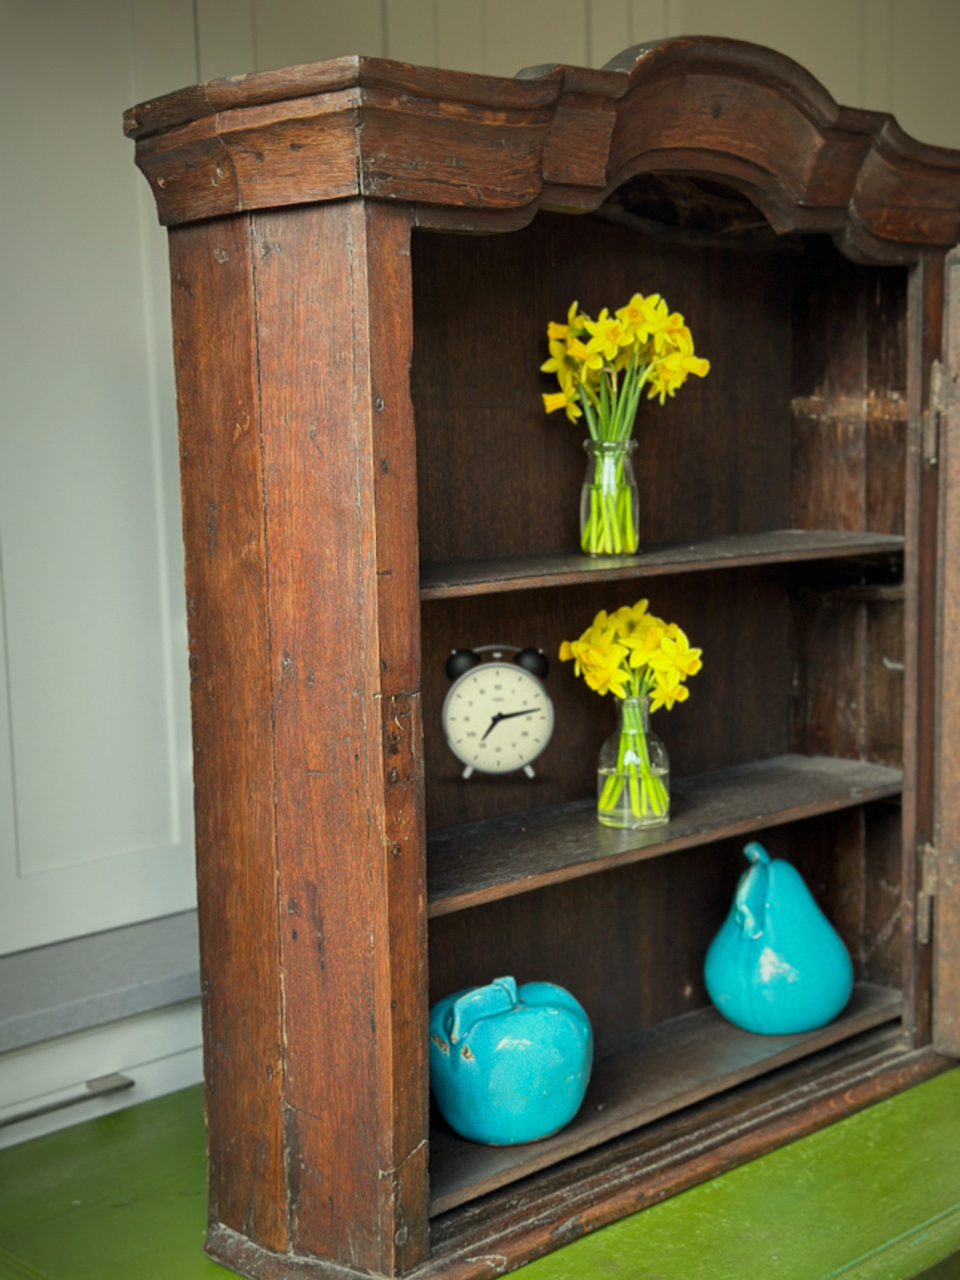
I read {"hour": 7, "minute": 13}
